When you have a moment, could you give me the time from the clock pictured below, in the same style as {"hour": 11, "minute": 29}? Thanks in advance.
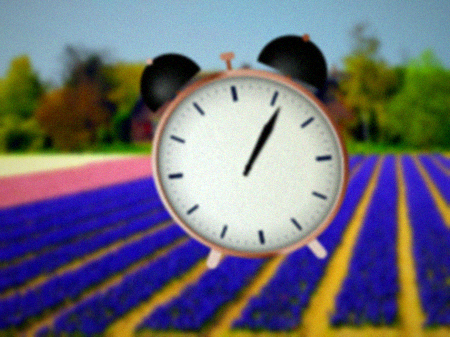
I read {"hour": 1, "minute": 6}
